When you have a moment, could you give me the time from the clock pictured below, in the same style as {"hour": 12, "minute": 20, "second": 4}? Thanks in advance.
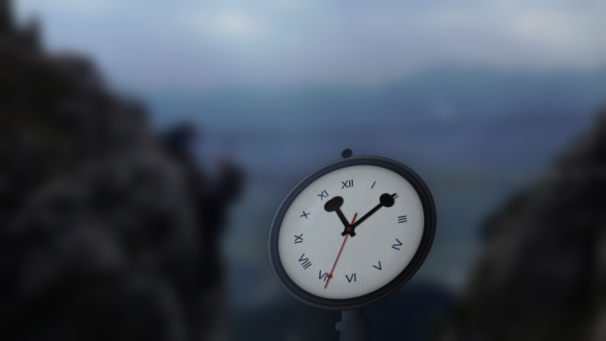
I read {"hour": 11, "minute": 9, "second": 34}
